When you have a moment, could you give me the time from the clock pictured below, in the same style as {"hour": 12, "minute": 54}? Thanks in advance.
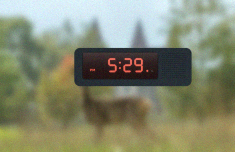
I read {"hour": 5, "minute": 29}
